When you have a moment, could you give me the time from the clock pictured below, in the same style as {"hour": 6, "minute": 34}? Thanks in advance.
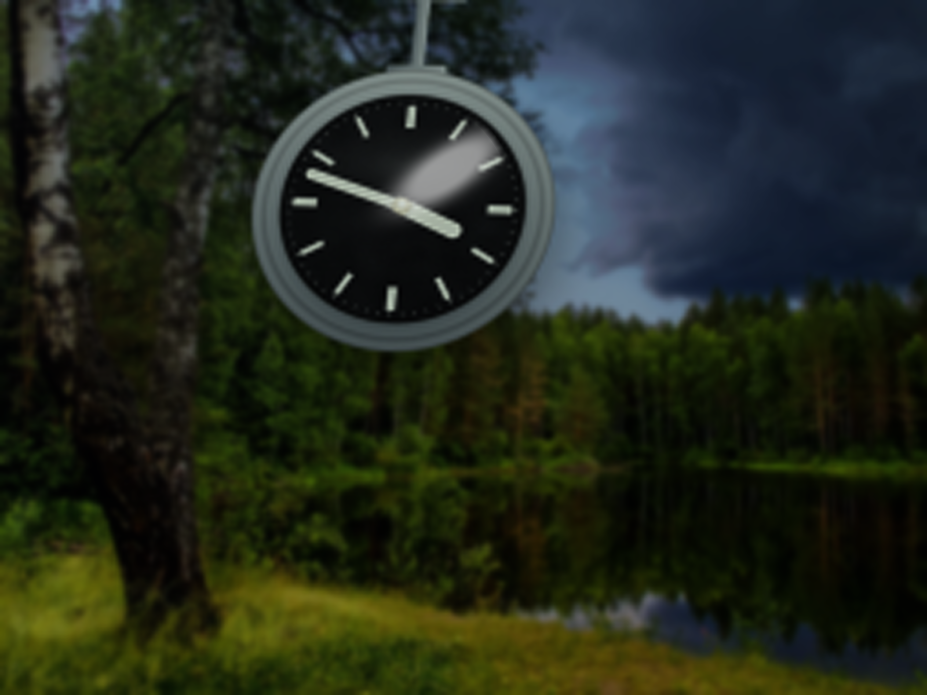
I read {"hour": 3, "minute": 48}
